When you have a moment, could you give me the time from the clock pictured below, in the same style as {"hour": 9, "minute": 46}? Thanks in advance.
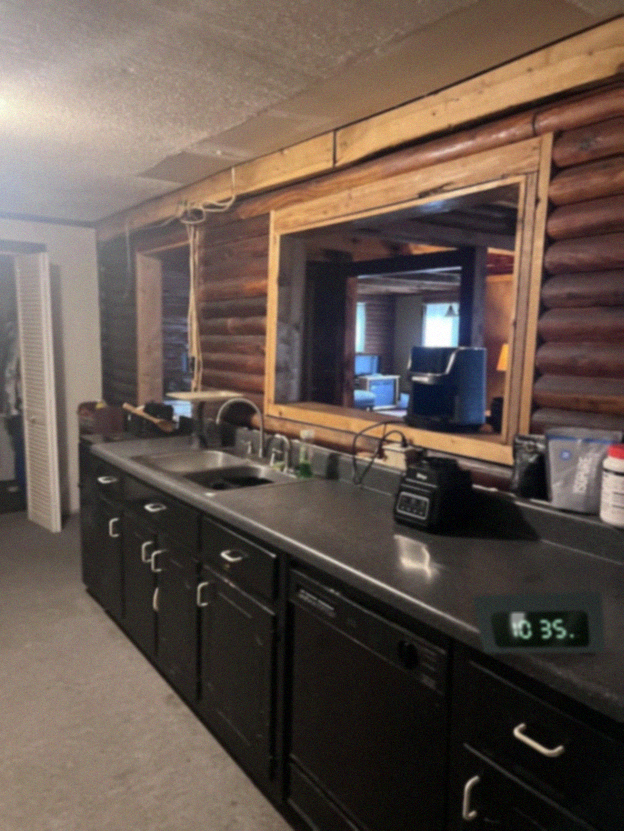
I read {"hour": 10, "minute": 35}
